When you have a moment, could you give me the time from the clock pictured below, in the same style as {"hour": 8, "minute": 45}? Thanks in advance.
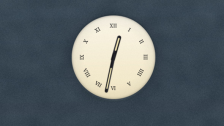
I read {"hour": 12, "minute": 32}
